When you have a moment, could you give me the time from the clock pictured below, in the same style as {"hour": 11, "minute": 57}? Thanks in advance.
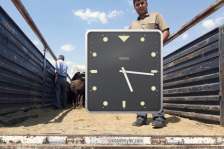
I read {"hour": 5, "minute": 16}
